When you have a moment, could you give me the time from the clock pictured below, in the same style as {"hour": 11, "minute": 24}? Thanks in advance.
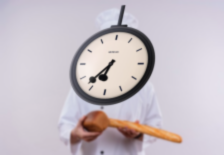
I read {"hour": 6, "minute": 37}
